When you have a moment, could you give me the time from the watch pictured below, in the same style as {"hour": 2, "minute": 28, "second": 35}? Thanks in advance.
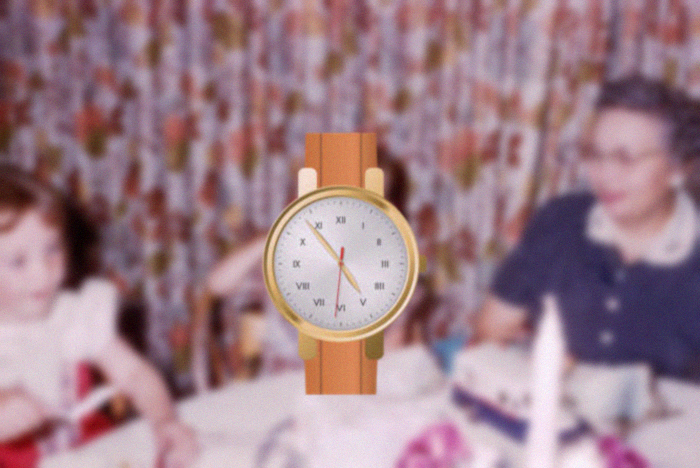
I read {"hour": 4, "minute": 53, "second": 31}
